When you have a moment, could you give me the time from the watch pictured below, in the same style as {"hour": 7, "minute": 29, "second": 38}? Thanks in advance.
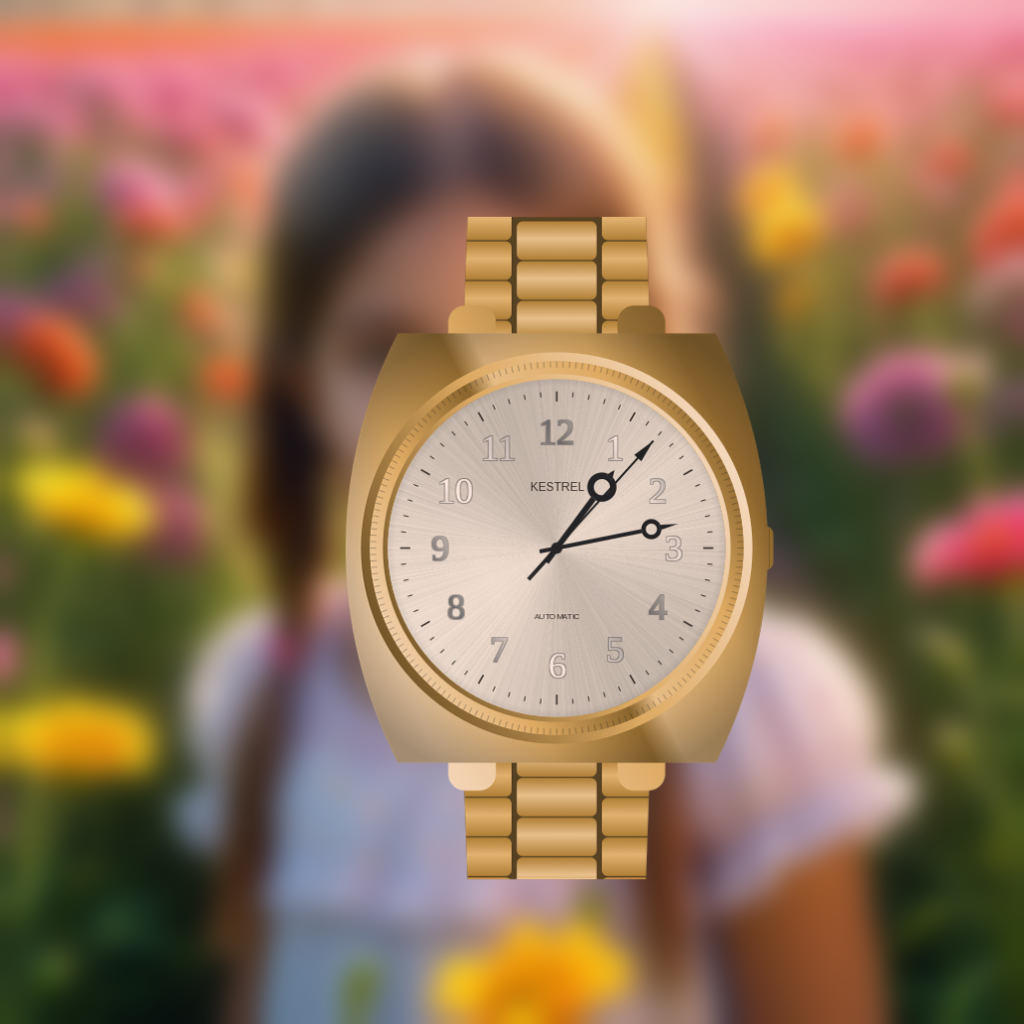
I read {"hour": 1, "minute": 13, "second": 7}
